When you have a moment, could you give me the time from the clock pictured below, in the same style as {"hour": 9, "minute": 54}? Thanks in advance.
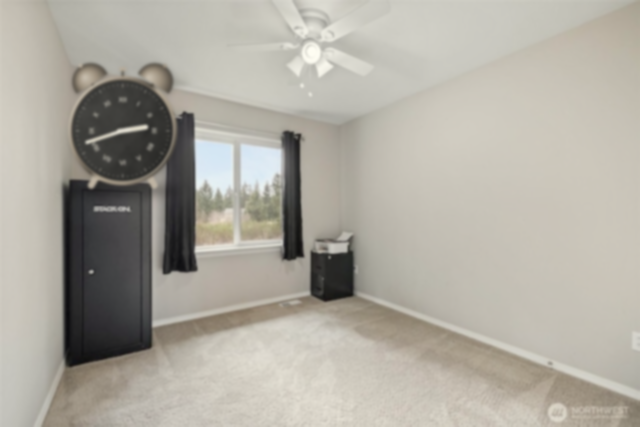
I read {"hour": 2, "minute": 42}
